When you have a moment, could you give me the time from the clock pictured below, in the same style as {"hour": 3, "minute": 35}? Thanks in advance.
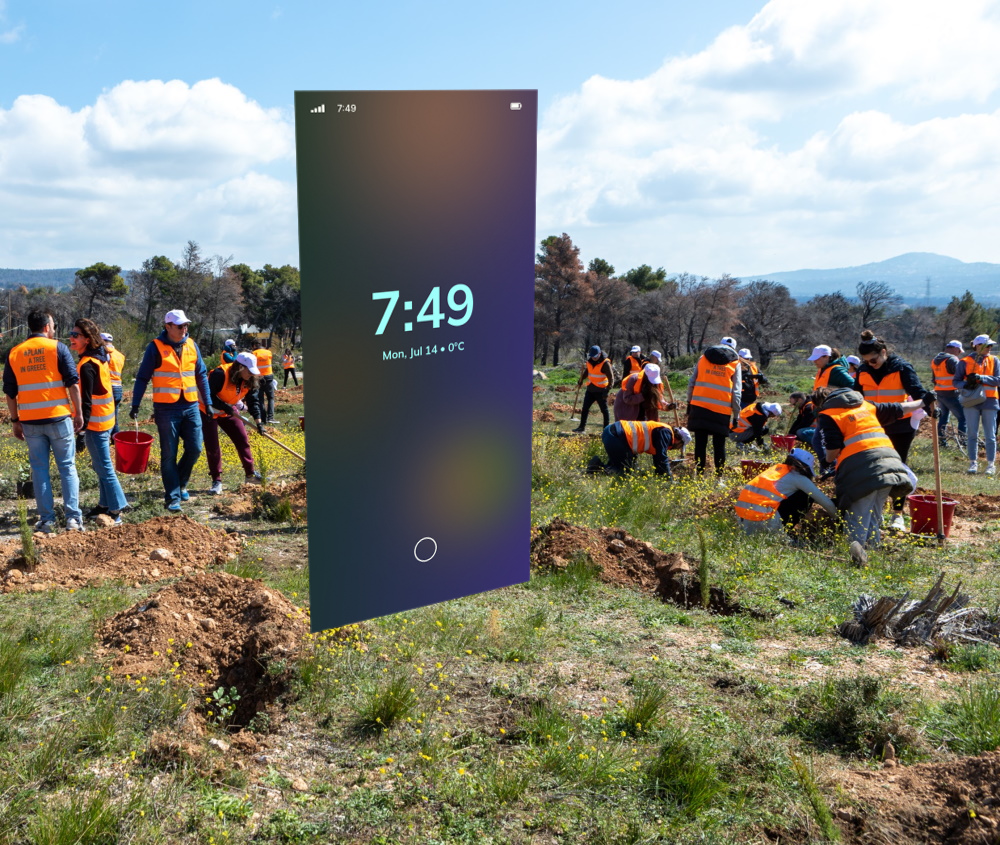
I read {"hour": 7, "minute": 49}
